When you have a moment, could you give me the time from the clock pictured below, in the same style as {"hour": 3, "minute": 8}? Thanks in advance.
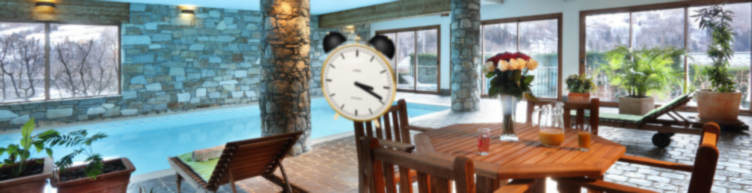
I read {"hour": 3, "minute": 19}
